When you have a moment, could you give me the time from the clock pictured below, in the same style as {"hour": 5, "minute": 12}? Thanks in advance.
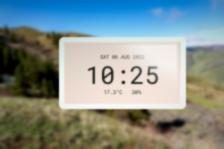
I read {"hour": 10, "minute": 25}
